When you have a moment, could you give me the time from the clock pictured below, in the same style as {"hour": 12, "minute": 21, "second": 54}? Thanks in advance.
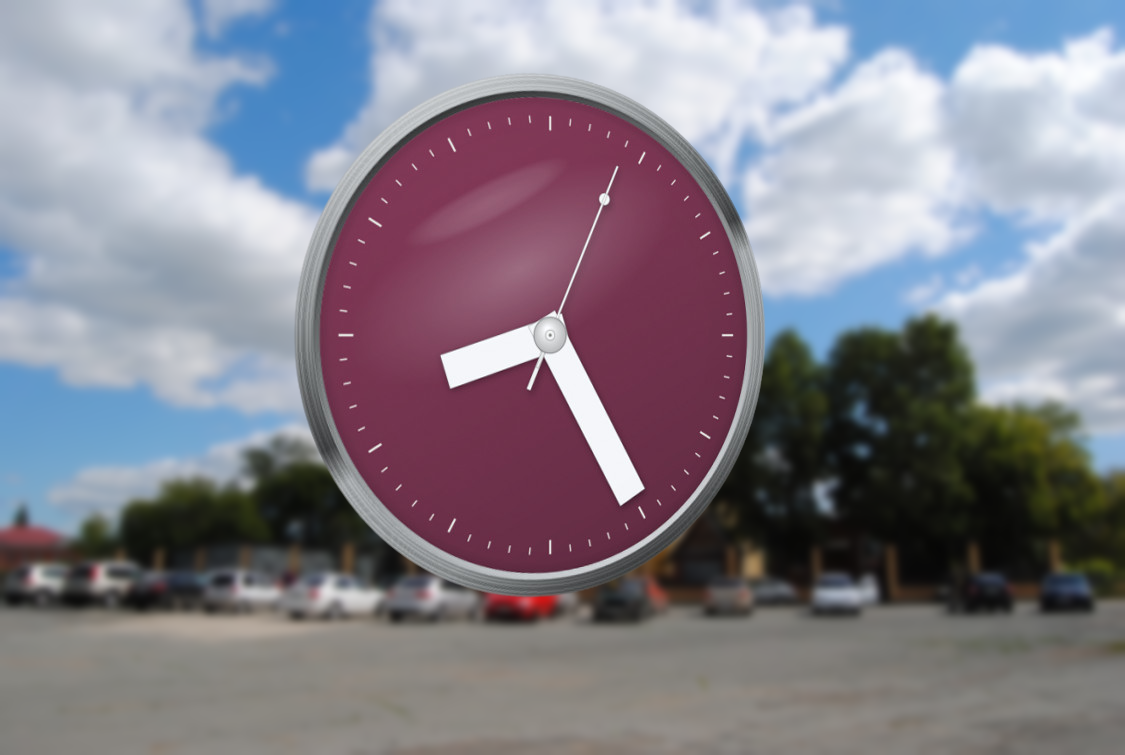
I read {"hour": 8, "minute": 25, "second": 4}
